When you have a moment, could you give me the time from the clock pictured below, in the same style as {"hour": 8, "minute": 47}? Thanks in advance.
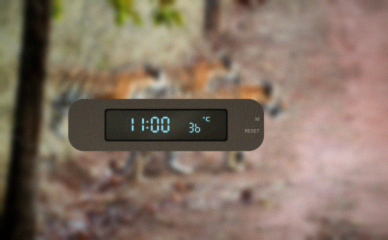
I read {"hour": 11, "minute": 0}
